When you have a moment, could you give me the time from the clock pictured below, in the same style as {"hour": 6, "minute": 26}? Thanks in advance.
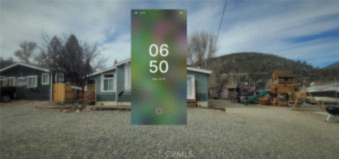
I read {"hour": 6, "minute": 50}
